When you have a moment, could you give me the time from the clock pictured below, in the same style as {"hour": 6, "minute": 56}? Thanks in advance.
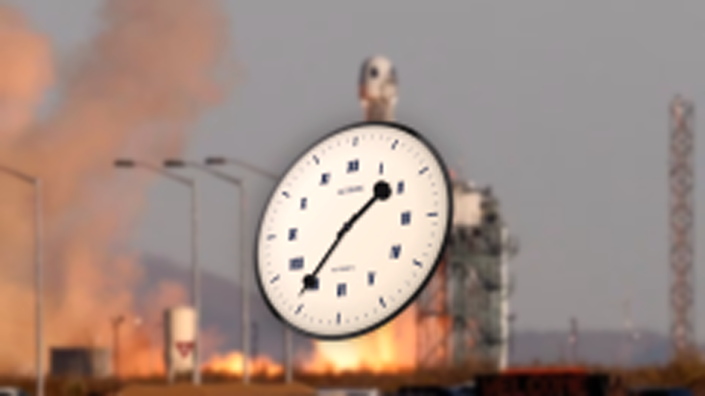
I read {"hour": 1, "minute": 36}
